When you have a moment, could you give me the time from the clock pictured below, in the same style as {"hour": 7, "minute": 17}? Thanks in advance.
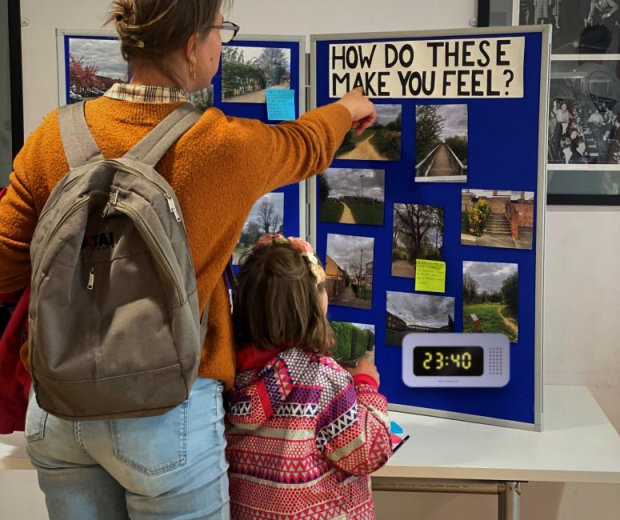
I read {"hour": 23, "minute": 40}
